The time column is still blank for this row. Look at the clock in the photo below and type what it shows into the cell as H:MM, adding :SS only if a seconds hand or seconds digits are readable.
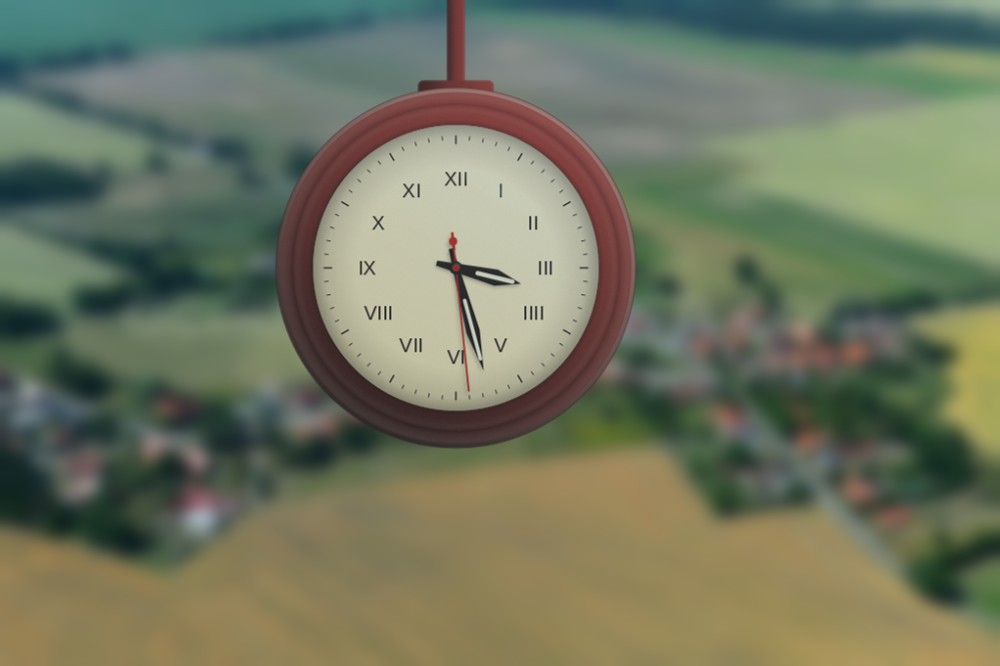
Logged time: 3:27:29
